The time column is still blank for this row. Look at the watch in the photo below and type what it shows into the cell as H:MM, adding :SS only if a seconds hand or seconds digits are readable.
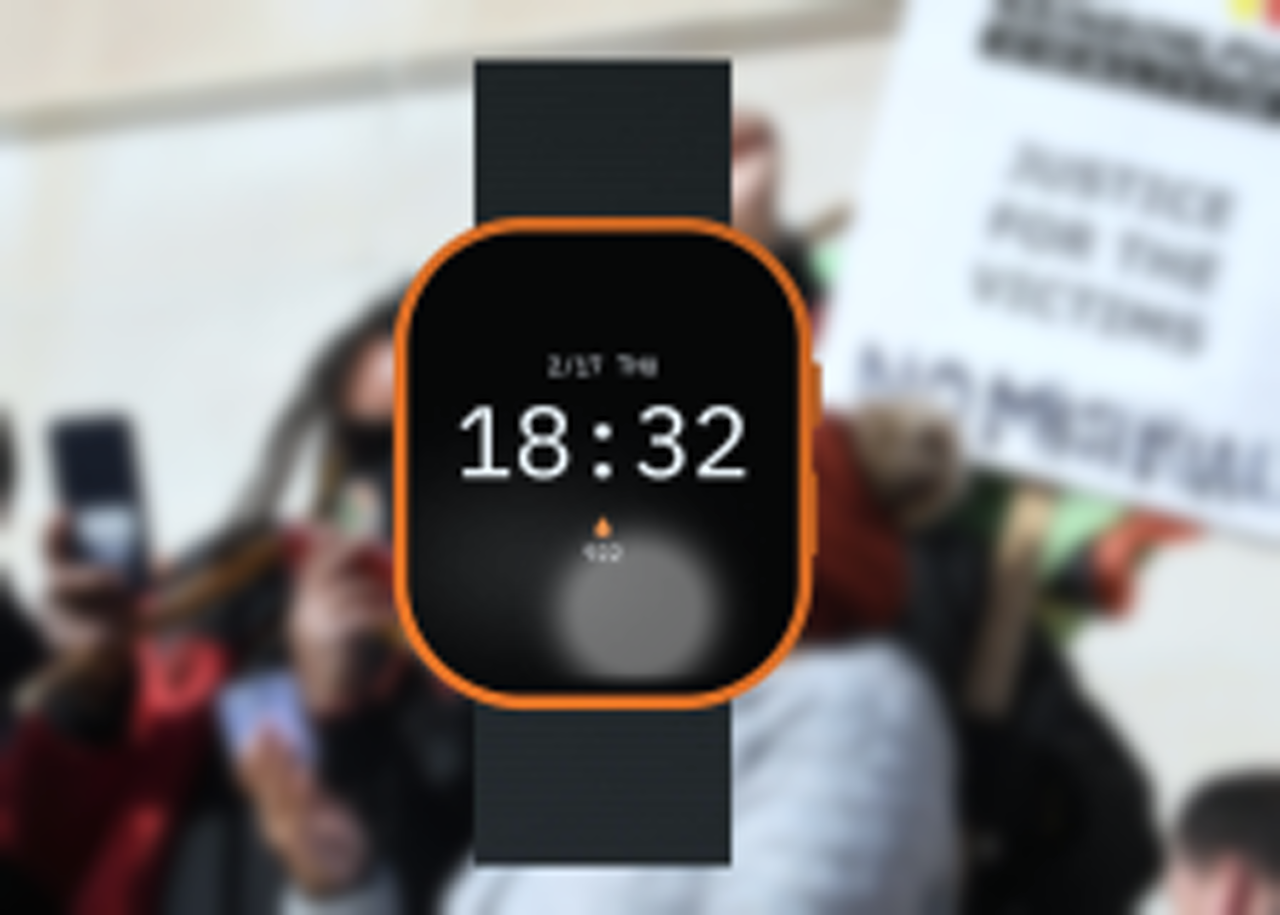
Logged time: 18:32
